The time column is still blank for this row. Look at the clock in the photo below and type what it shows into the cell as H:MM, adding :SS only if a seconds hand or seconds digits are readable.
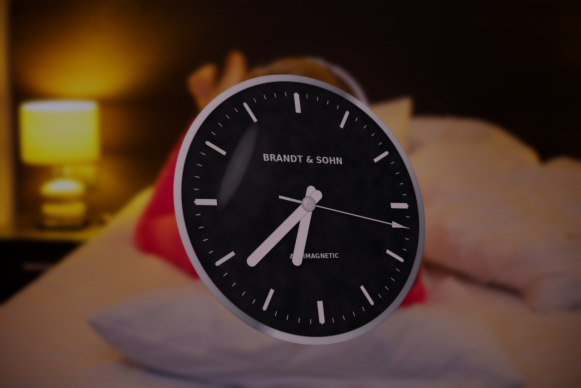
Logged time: 6:38:17
